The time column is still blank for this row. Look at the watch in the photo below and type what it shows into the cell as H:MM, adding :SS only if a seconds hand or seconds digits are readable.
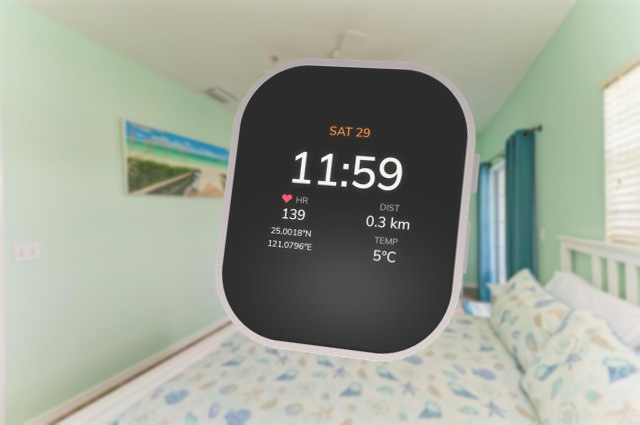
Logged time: 11:59
